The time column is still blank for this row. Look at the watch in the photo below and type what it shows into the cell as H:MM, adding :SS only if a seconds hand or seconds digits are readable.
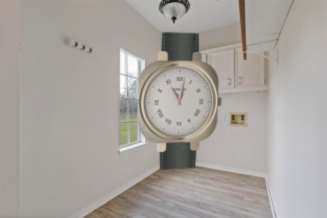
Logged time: 11:02
